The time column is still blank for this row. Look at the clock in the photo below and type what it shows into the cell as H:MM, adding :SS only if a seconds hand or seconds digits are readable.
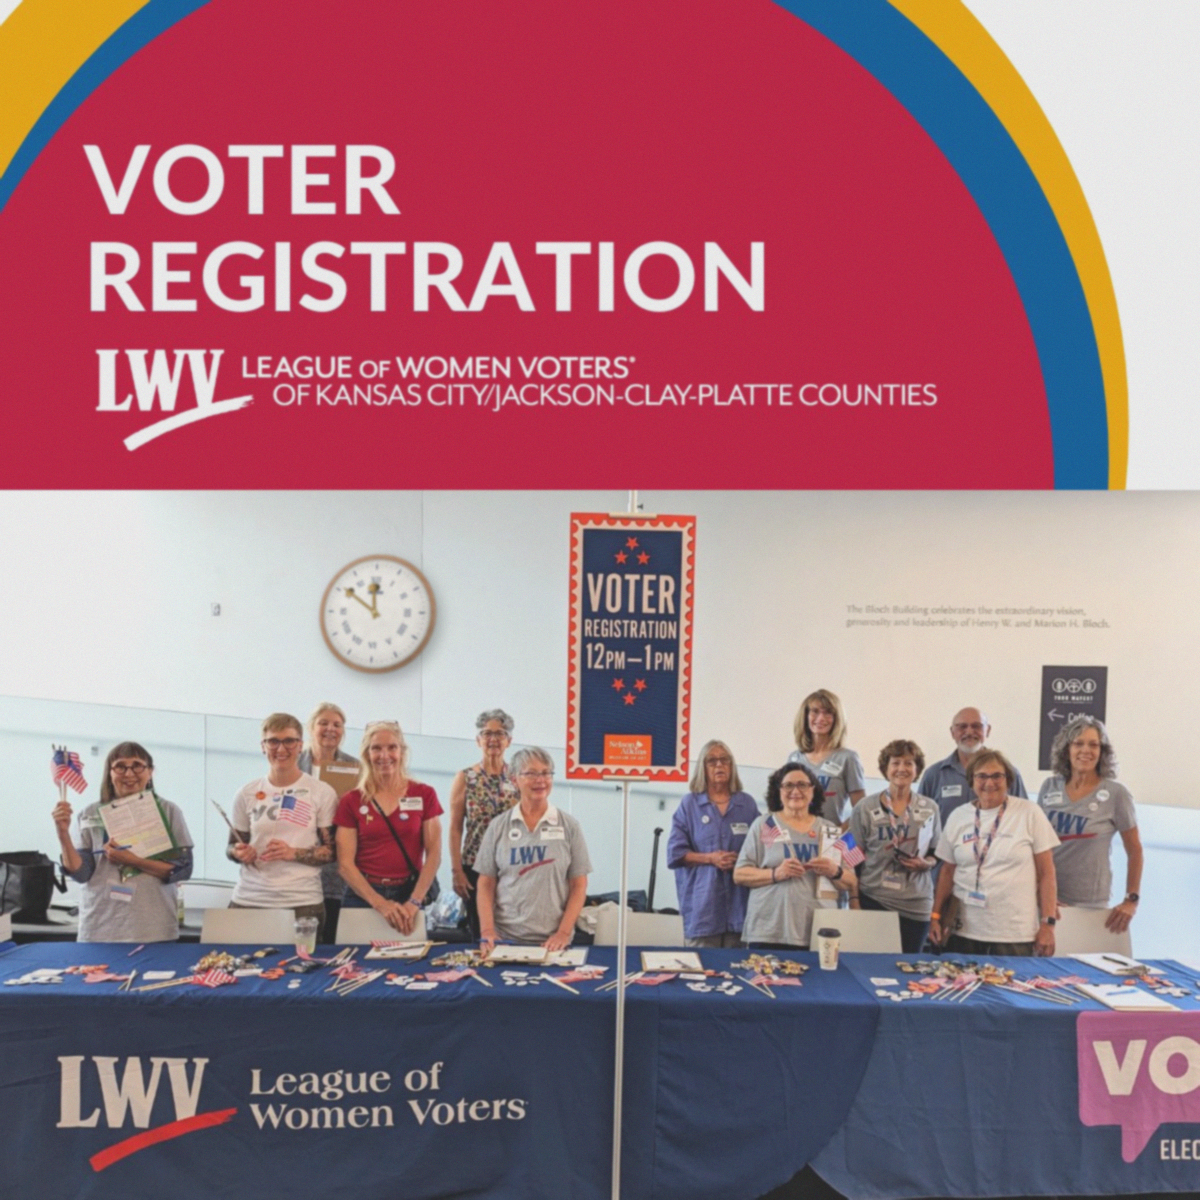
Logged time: 11:51
